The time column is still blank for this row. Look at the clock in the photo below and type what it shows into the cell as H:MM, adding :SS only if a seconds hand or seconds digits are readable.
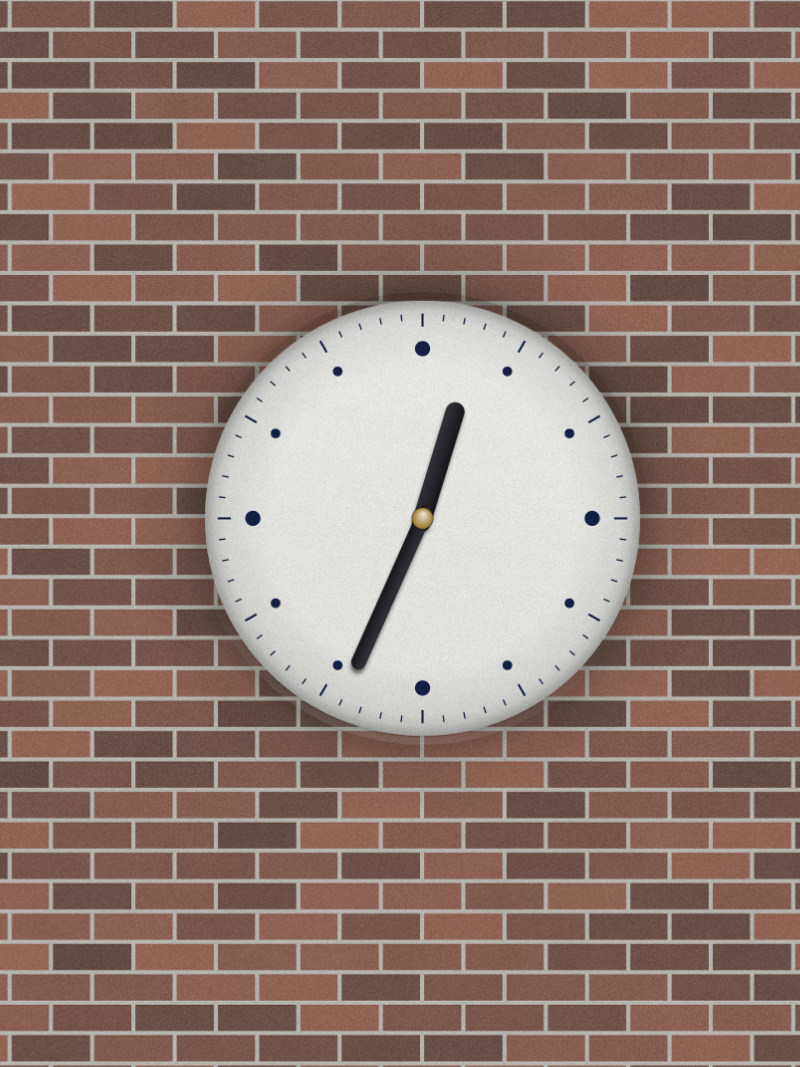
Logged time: 12:34
